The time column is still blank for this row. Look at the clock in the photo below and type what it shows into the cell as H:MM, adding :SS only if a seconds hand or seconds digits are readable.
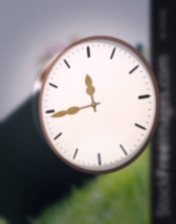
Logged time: 11:44
